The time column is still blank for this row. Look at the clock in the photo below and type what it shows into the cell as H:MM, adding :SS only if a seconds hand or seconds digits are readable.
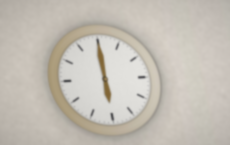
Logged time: 6:00
